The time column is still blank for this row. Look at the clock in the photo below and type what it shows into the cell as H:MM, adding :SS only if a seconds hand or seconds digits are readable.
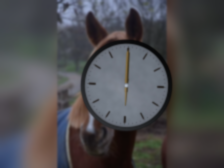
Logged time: 6:00
